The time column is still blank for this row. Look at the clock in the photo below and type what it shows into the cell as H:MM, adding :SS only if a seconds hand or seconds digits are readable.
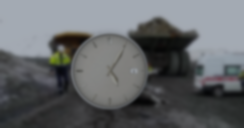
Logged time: 5:05
